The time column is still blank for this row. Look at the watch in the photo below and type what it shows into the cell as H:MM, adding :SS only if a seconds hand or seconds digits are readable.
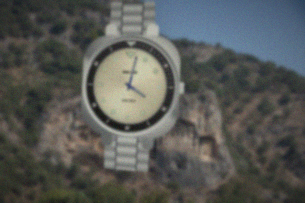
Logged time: 4:02
